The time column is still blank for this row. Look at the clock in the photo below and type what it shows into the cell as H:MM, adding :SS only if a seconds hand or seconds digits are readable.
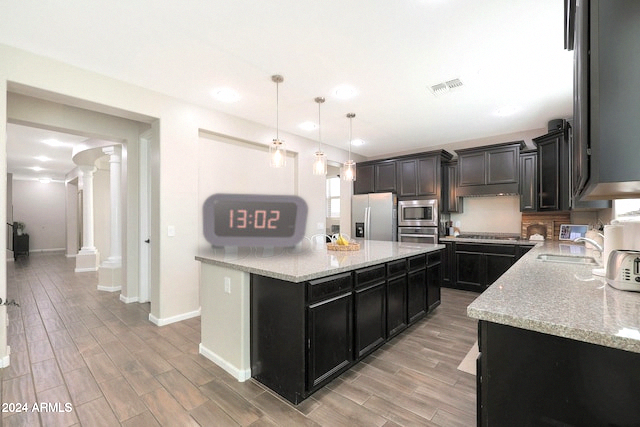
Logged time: 13:02
